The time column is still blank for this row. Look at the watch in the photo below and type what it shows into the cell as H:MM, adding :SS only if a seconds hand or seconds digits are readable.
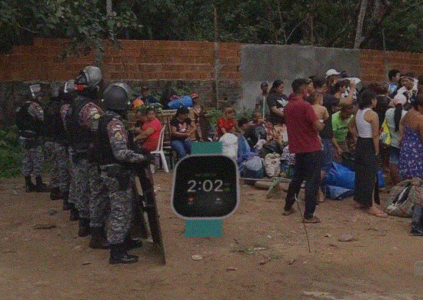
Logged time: 2:02
